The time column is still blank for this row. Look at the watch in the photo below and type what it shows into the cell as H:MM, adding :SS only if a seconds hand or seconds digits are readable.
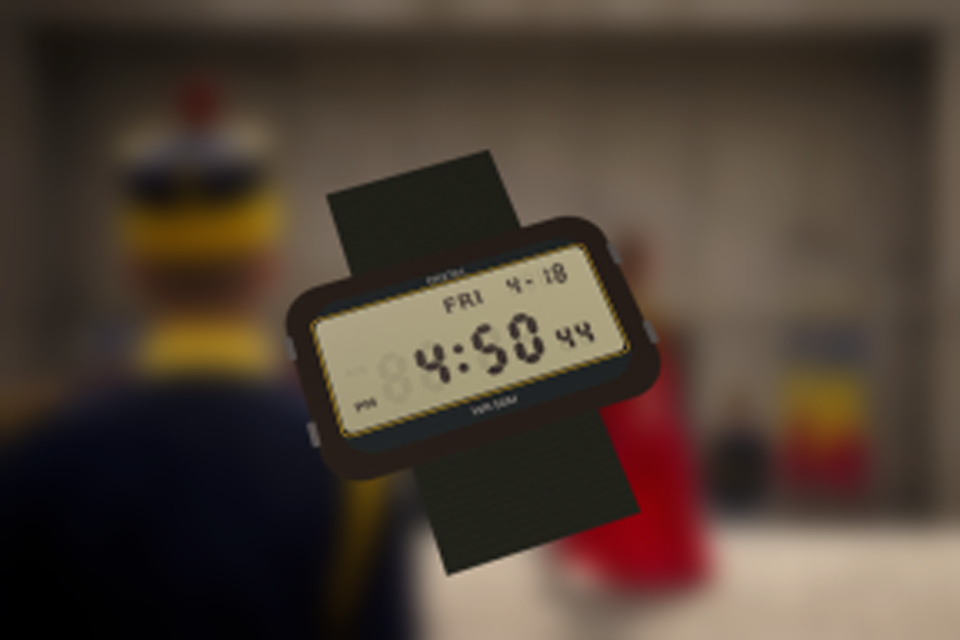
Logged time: 4:50:44
